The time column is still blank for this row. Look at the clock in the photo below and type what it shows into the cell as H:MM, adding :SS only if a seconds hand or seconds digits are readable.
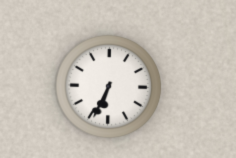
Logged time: 6:34
